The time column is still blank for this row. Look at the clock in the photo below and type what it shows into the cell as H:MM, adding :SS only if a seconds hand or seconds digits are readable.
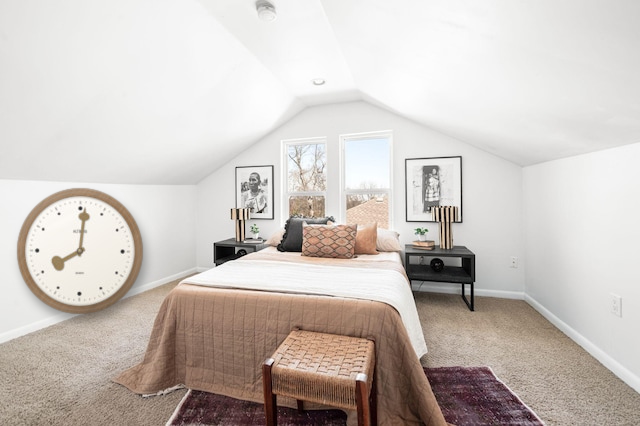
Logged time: 8:01
